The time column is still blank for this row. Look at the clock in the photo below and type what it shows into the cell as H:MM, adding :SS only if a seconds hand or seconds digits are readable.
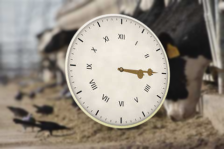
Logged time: 3:15
